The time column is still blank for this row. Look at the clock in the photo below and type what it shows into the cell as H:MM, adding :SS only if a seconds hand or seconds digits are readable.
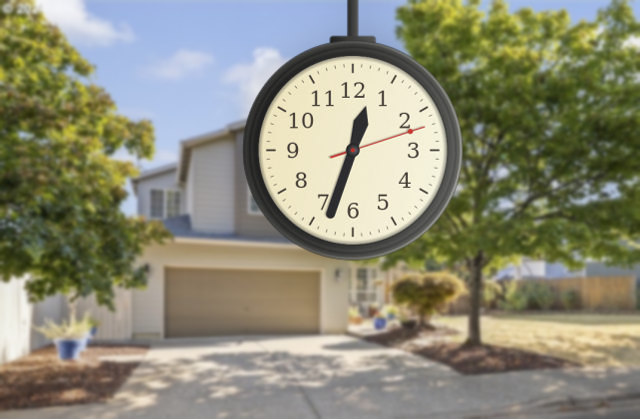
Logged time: 12:33:12
